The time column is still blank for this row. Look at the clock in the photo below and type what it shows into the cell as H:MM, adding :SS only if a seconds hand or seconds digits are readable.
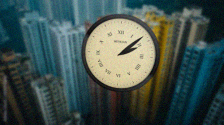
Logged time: 2:08
